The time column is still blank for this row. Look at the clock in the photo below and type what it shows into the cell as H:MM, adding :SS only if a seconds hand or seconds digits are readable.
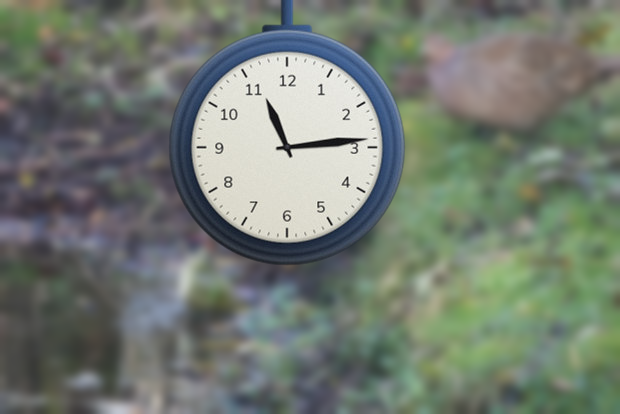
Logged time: 11:14
